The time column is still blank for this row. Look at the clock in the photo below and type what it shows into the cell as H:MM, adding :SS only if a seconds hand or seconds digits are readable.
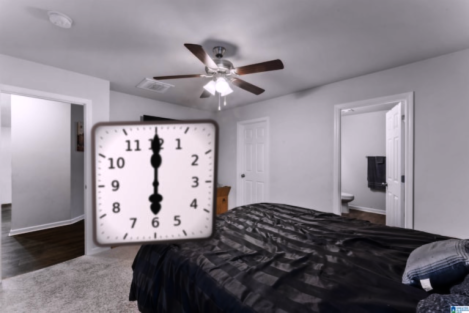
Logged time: 6:00
